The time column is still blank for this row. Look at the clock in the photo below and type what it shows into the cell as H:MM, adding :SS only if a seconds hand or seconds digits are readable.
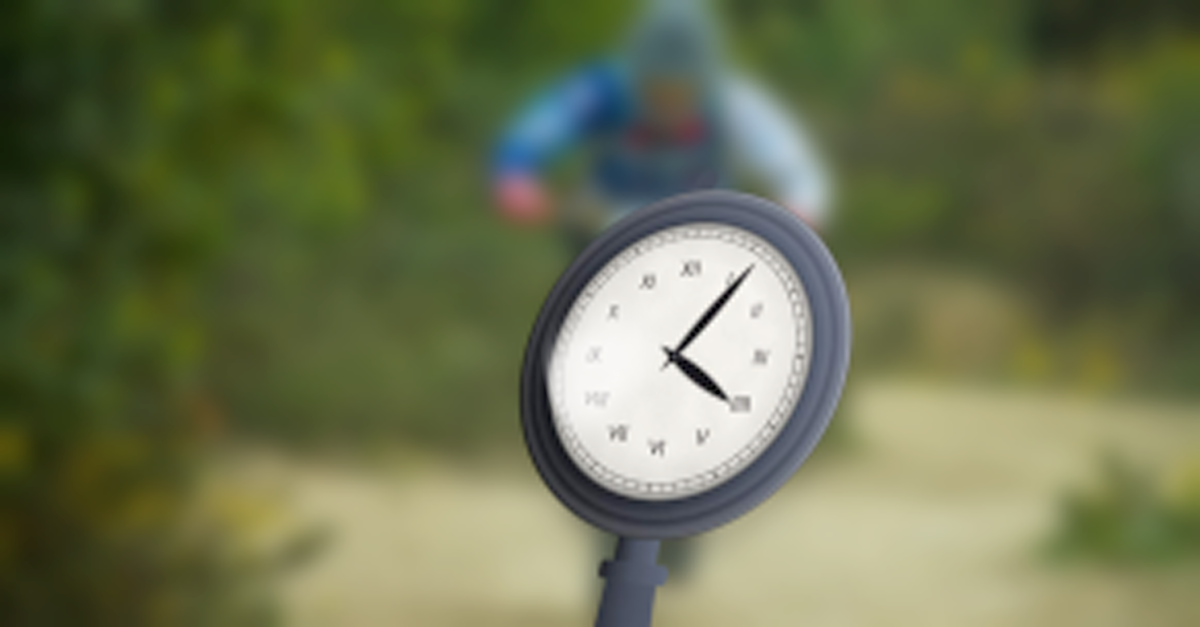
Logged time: 4:06
